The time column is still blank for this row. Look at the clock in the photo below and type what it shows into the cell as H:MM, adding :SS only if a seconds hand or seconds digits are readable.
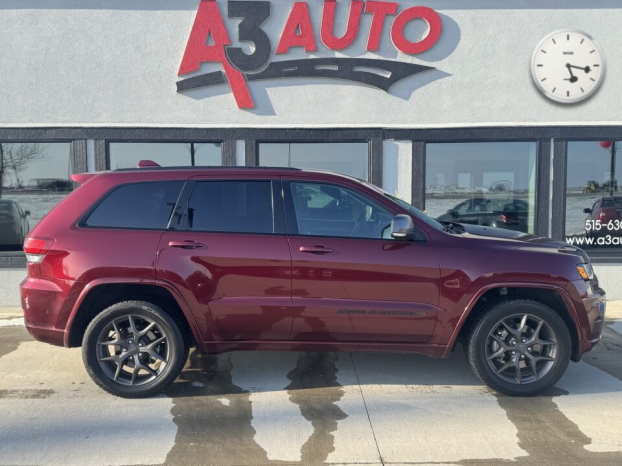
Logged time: 5:17
